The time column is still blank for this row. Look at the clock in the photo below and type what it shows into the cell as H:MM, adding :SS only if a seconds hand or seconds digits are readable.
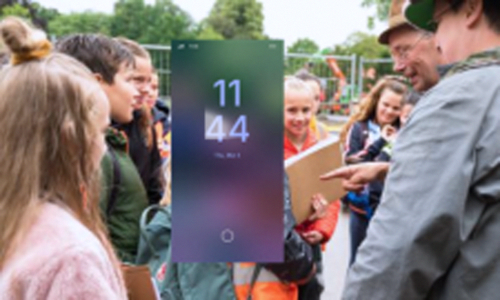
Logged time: 11:44
